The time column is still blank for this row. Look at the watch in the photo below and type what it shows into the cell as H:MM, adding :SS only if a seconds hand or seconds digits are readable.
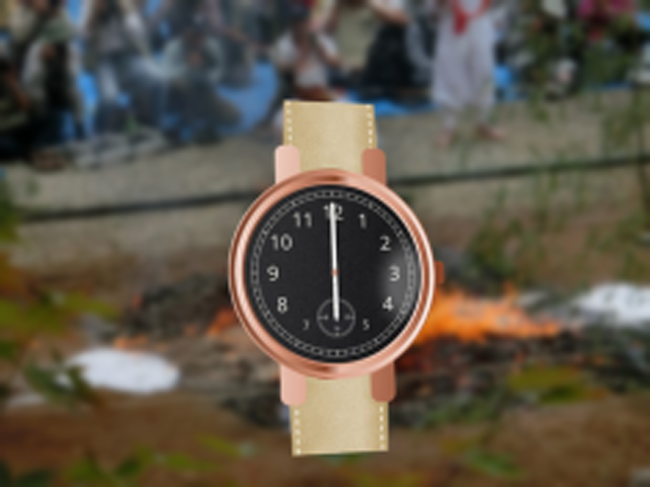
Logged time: 6:00
